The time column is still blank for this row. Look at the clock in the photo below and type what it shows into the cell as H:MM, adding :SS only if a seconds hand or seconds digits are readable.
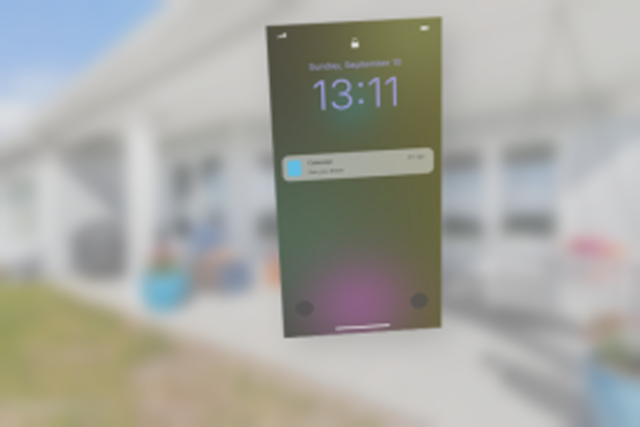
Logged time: 13:11
